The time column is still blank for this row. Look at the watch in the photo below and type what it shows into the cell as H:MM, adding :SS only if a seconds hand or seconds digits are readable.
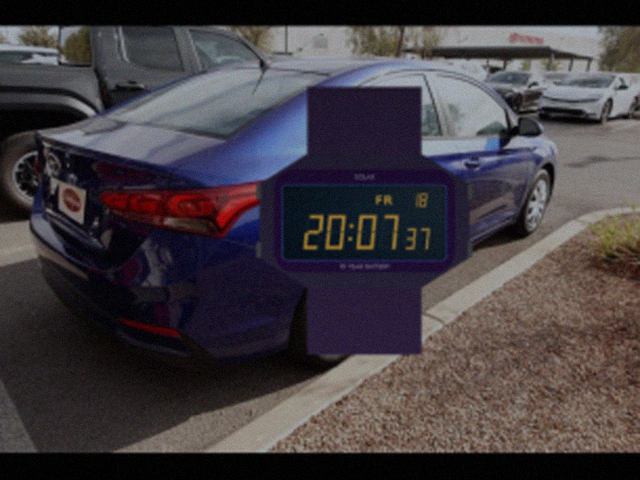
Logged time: 20:07:37
